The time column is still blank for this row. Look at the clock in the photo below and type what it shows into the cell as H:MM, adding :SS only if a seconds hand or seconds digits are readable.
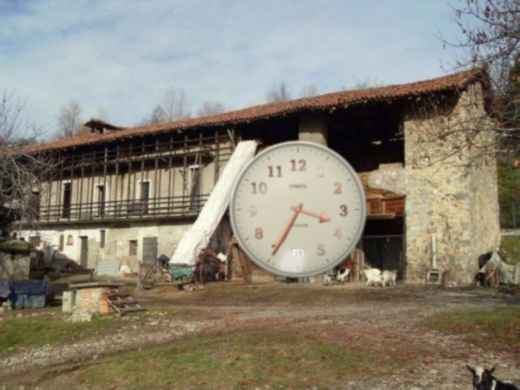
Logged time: 3:35
